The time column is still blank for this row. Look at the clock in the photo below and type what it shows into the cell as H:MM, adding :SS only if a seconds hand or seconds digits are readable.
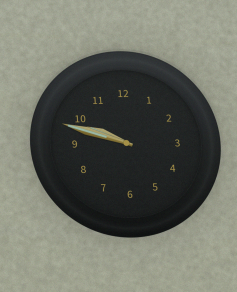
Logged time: 9:48
